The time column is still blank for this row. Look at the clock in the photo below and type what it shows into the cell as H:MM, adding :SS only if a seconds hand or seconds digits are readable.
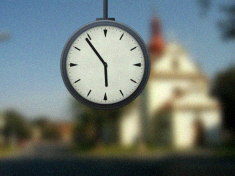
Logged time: 5:54
